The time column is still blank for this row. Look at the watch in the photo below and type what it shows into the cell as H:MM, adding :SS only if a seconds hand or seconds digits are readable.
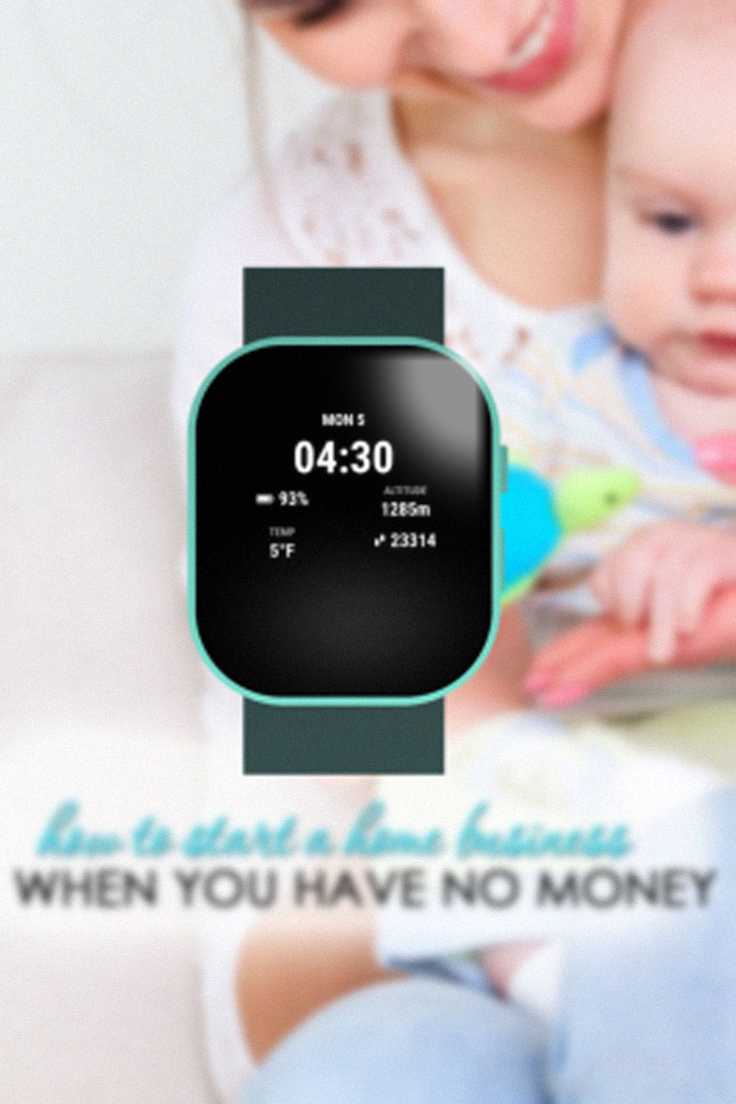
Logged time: 4:30
